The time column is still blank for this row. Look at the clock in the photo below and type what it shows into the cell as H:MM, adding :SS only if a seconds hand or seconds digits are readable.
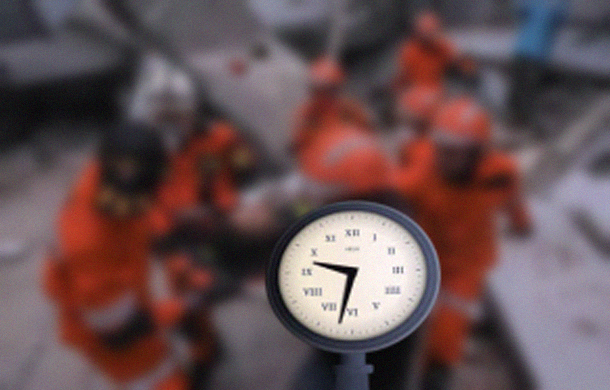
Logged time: 9:32
